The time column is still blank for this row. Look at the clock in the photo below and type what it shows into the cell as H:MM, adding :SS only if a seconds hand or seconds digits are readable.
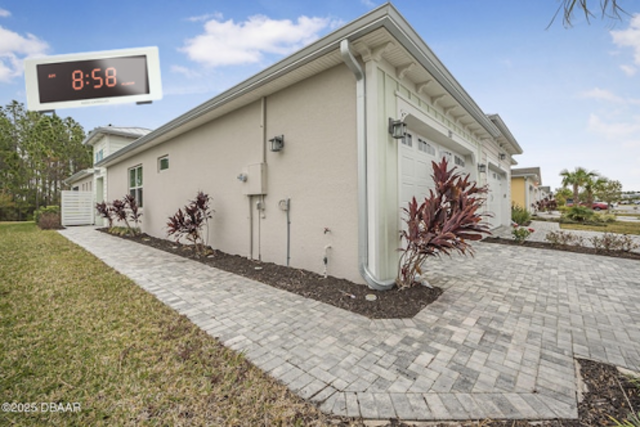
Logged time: 8:58
